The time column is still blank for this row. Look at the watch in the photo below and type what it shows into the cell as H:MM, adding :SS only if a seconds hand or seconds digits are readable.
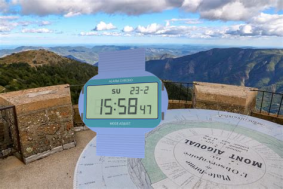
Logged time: 15:58:47
